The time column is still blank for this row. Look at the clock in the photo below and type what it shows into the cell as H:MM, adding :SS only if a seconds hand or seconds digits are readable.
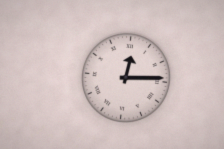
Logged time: 12:14
